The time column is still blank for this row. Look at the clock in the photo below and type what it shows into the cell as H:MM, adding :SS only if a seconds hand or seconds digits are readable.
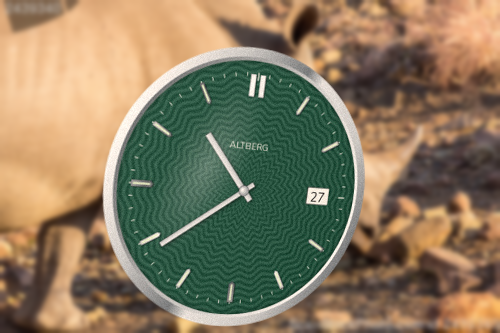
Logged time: 10:39
